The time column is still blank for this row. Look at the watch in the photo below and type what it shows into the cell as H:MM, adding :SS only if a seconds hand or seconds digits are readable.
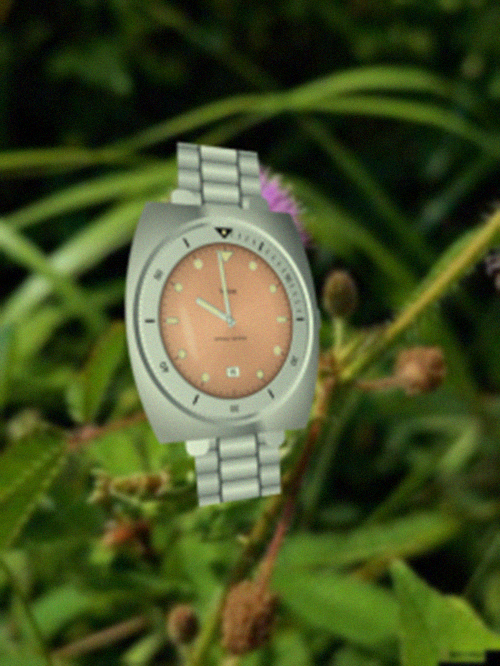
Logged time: 9:59
